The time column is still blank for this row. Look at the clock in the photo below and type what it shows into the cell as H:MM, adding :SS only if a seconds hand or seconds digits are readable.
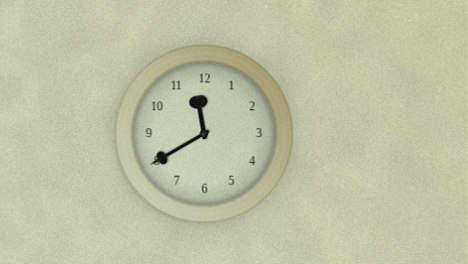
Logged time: 11:40
